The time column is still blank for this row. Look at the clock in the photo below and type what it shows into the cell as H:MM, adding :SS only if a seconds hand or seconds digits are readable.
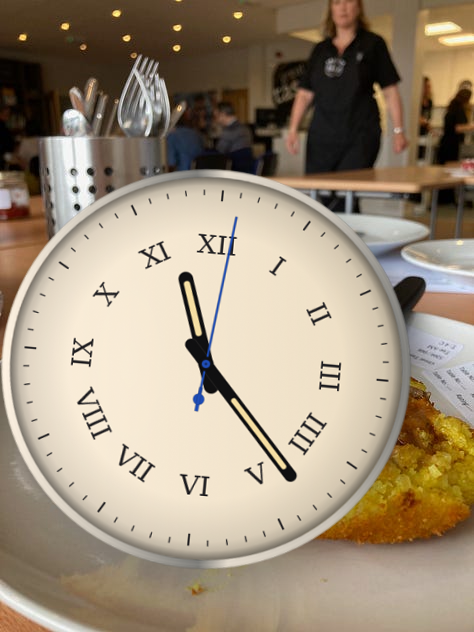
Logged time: 11:23:01
